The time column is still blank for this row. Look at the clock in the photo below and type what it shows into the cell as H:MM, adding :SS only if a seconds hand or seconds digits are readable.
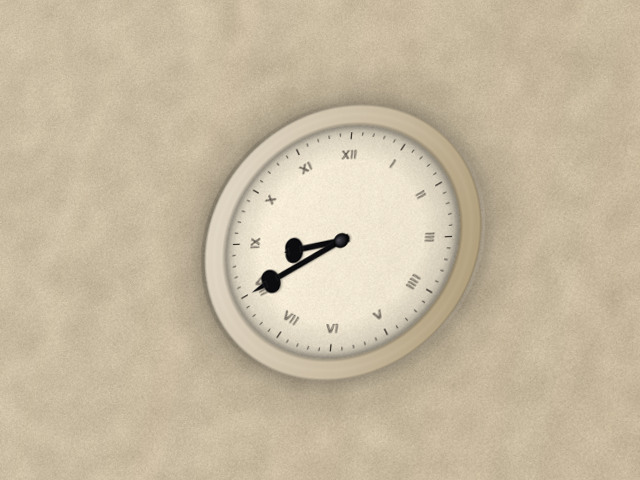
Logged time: 8:40
